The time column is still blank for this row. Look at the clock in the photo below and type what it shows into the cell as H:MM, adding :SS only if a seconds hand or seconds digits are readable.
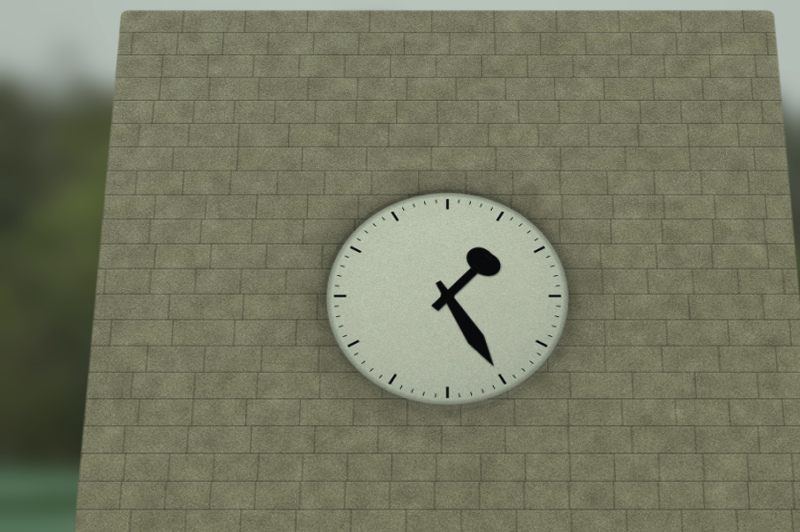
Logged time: 1:25
